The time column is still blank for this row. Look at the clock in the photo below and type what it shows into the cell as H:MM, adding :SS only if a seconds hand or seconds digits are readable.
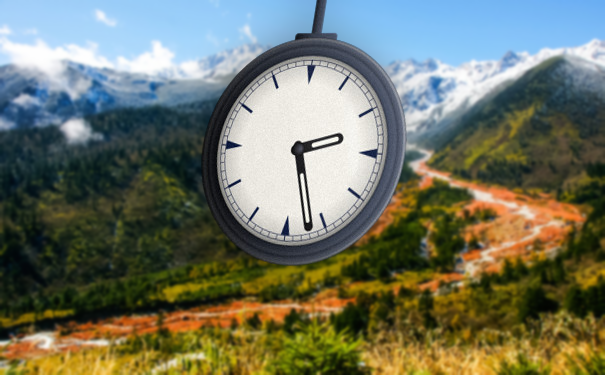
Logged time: 2:27
